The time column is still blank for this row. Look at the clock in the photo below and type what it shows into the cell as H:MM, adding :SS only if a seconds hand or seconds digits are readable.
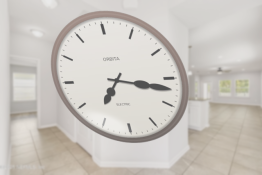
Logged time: 7:17
